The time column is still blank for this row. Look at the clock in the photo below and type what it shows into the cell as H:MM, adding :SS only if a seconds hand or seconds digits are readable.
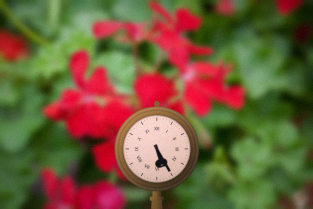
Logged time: 5:25
